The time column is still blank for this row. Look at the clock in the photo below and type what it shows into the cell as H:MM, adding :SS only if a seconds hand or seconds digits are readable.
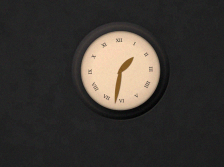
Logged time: 1:32
